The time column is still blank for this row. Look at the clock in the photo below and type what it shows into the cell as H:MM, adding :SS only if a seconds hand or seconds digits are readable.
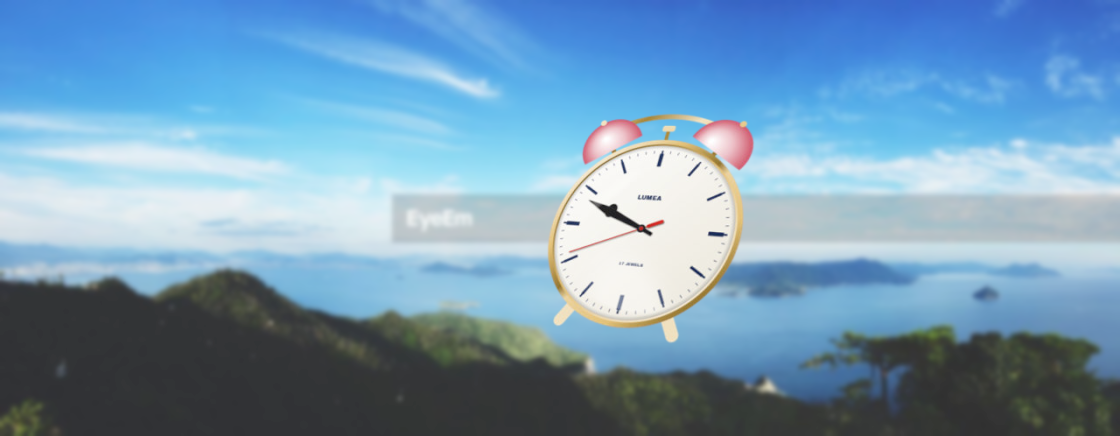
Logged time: 9:48:41
